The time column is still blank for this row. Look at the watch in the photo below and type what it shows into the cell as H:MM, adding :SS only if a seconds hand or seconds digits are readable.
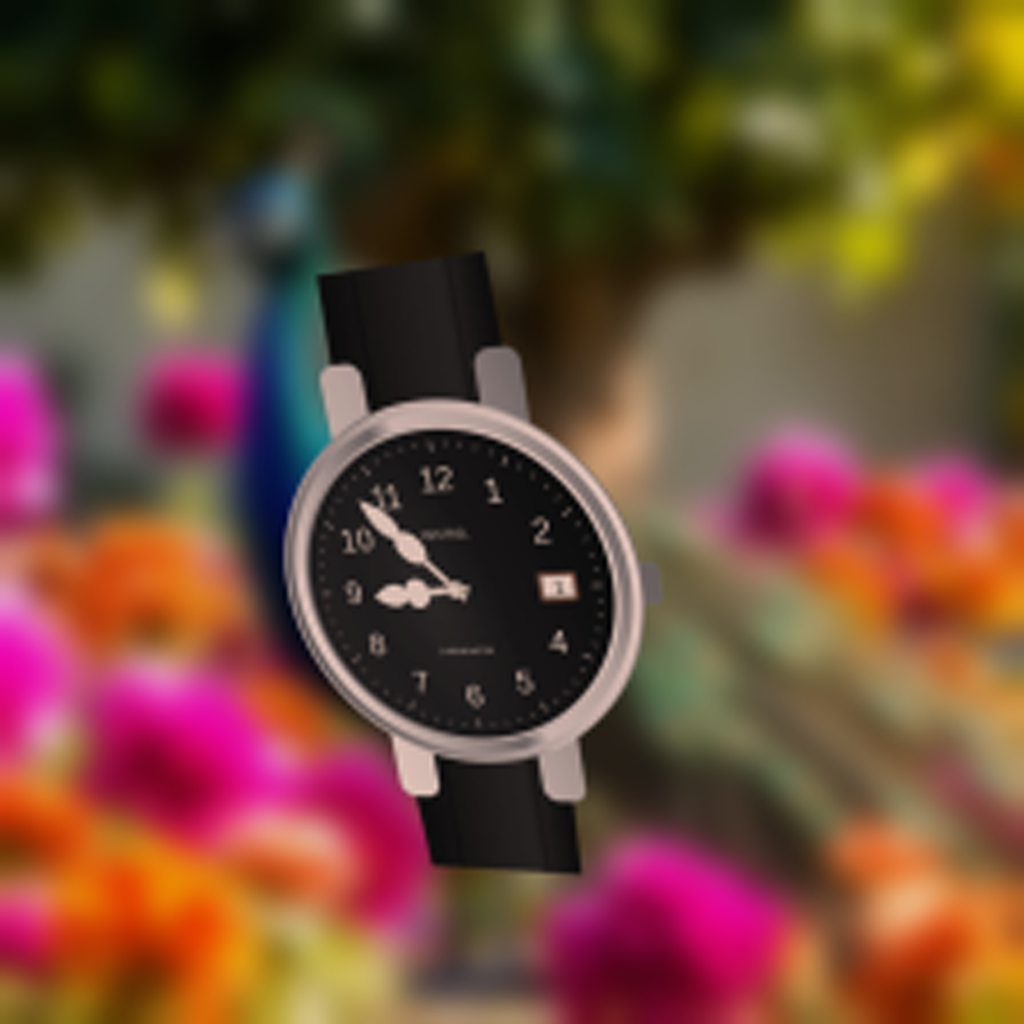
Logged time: 8:53
